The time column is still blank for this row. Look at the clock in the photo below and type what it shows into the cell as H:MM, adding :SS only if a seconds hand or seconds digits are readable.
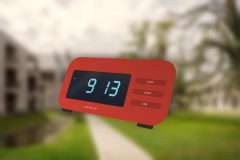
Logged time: 9:13
